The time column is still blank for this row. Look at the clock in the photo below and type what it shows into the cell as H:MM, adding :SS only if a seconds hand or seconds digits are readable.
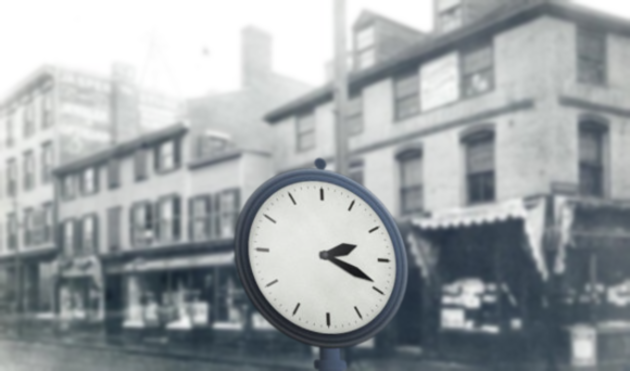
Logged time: 2:19
